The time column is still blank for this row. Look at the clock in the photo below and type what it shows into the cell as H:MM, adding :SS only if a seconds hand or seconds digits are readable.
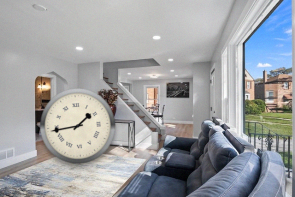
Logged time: 1:44
